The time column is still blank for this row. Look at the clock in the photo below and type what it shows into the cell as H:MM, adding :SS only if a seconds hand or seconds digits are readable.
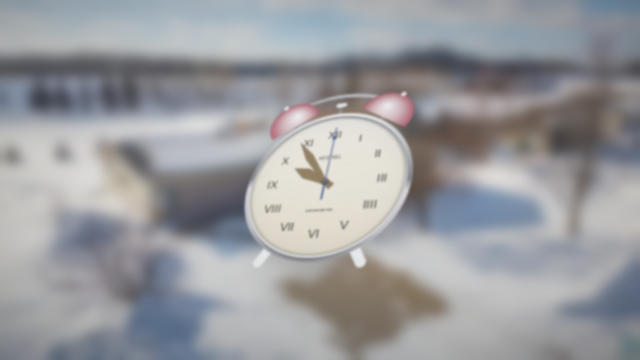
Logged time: 9:54:00
